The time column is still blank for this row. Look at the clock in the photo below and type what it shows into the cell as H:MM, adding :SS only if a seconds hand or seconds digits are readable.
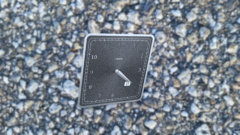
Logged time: 4:21
